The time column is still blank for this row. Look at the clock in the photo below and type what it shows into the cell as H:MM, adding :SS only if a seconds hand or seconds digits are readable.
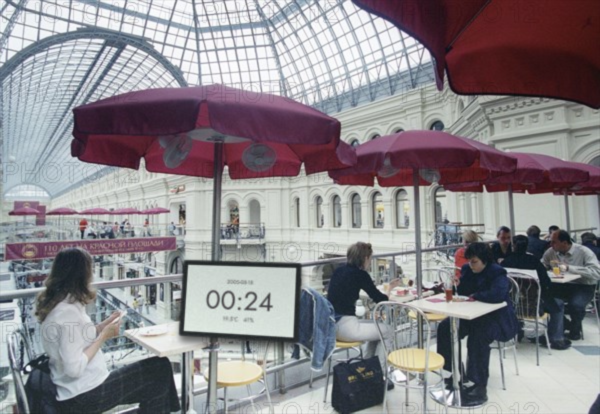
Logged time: 0:24
